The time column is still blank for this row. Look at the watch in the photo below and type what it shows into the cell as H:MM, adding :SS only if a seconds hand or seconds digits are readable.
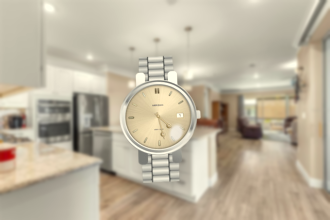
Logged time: 4:28
